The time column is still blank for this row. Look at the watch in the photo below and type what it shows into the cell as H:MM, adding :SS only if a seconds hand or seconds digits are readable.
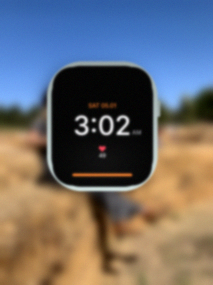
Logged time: 3:02
